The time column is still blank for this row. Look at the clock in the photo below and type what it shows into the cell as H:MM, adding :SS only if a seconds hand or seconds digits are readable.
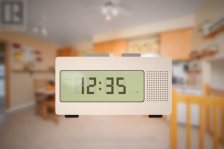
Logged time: 12:35
